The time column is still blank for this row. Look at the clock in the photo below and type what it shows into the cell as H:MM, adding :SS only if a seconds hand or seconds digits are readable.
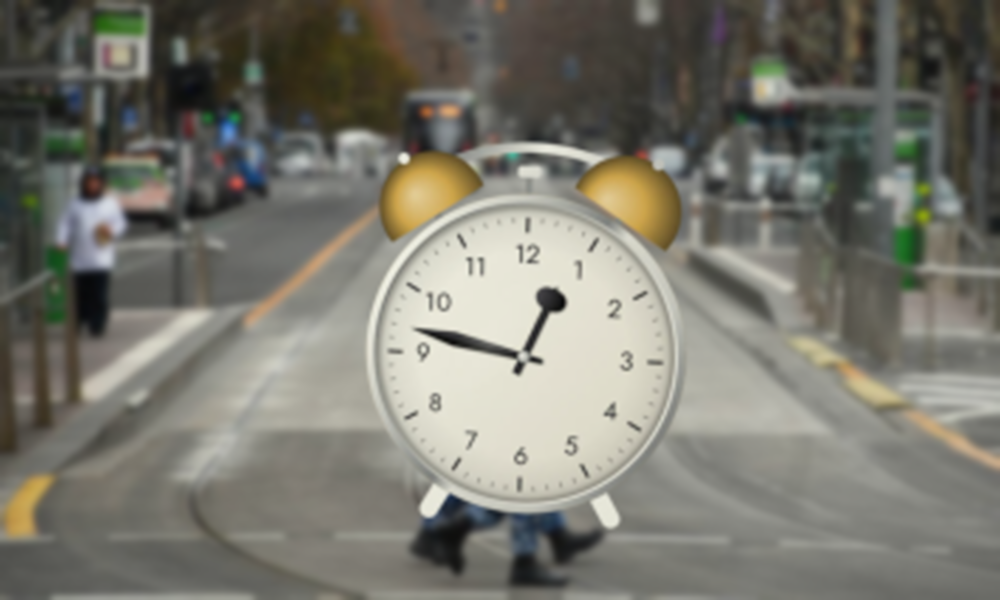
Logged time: 12:47
